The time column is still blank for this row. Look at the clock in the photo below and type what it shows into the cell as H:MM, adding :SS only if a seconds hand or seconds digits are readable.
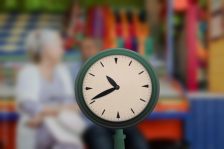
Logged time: 10:41
